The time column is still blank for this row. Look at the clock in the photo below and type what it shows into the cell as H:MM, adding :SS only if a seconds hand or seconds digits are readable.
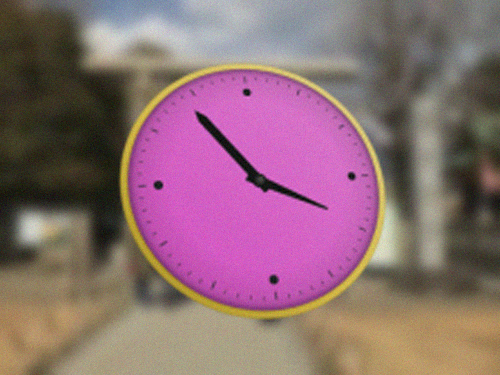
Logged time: 3:54
